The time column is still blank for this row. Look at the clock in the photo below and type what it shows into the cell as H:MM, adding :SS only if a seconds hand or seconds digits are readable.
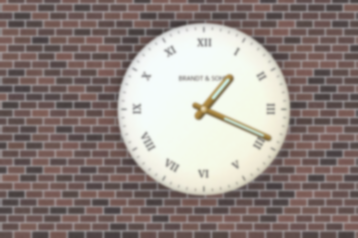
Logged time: 1:19
